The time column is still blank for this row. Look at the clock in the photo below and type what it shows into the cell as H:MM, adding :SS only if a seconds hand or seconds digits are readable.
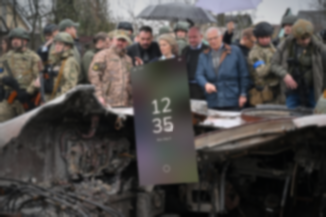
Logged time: 12:35
